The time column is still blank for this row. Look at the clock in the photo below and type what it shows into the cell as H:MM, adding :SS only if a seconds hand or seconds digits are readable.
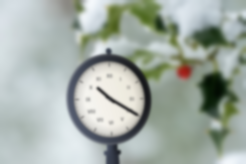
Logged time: 10:20
